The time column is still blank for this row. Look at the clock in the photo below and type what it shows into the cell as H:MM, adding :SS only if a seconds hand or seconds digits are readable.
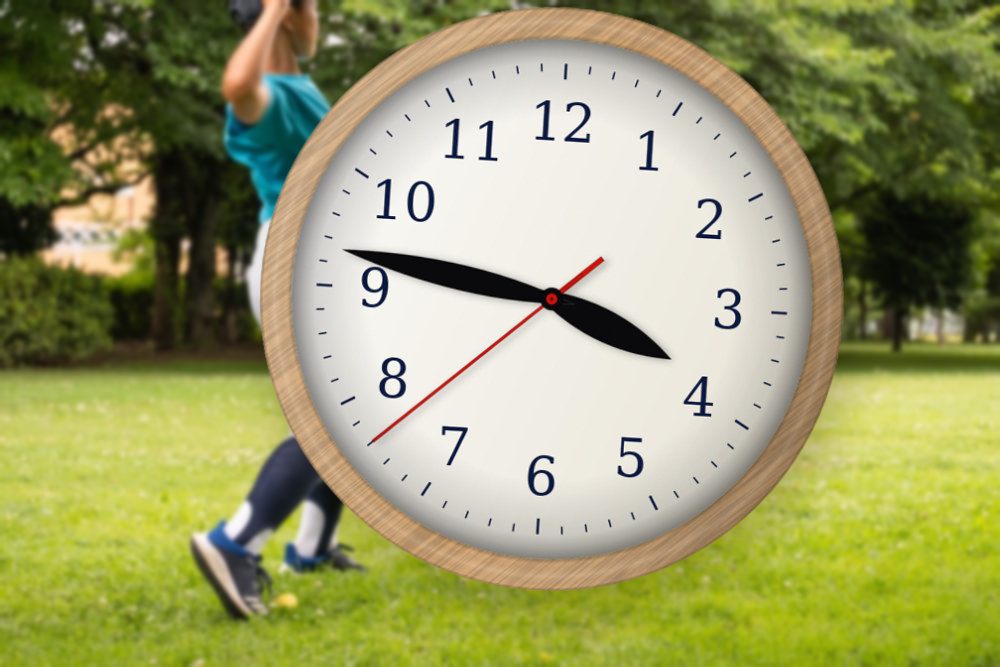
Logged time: 3:46:38
